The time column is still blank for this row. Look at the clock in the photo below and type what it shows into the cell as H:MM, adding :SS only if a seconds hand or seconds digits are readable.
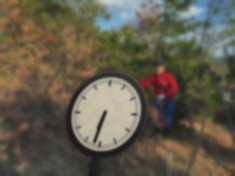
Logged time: 6:32
